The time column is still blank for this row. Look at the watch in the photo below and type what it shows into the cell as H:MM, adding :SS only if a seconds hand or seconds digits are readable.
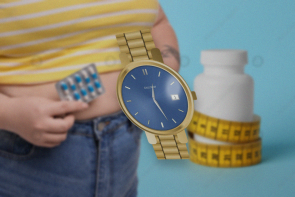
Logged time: 12:27
